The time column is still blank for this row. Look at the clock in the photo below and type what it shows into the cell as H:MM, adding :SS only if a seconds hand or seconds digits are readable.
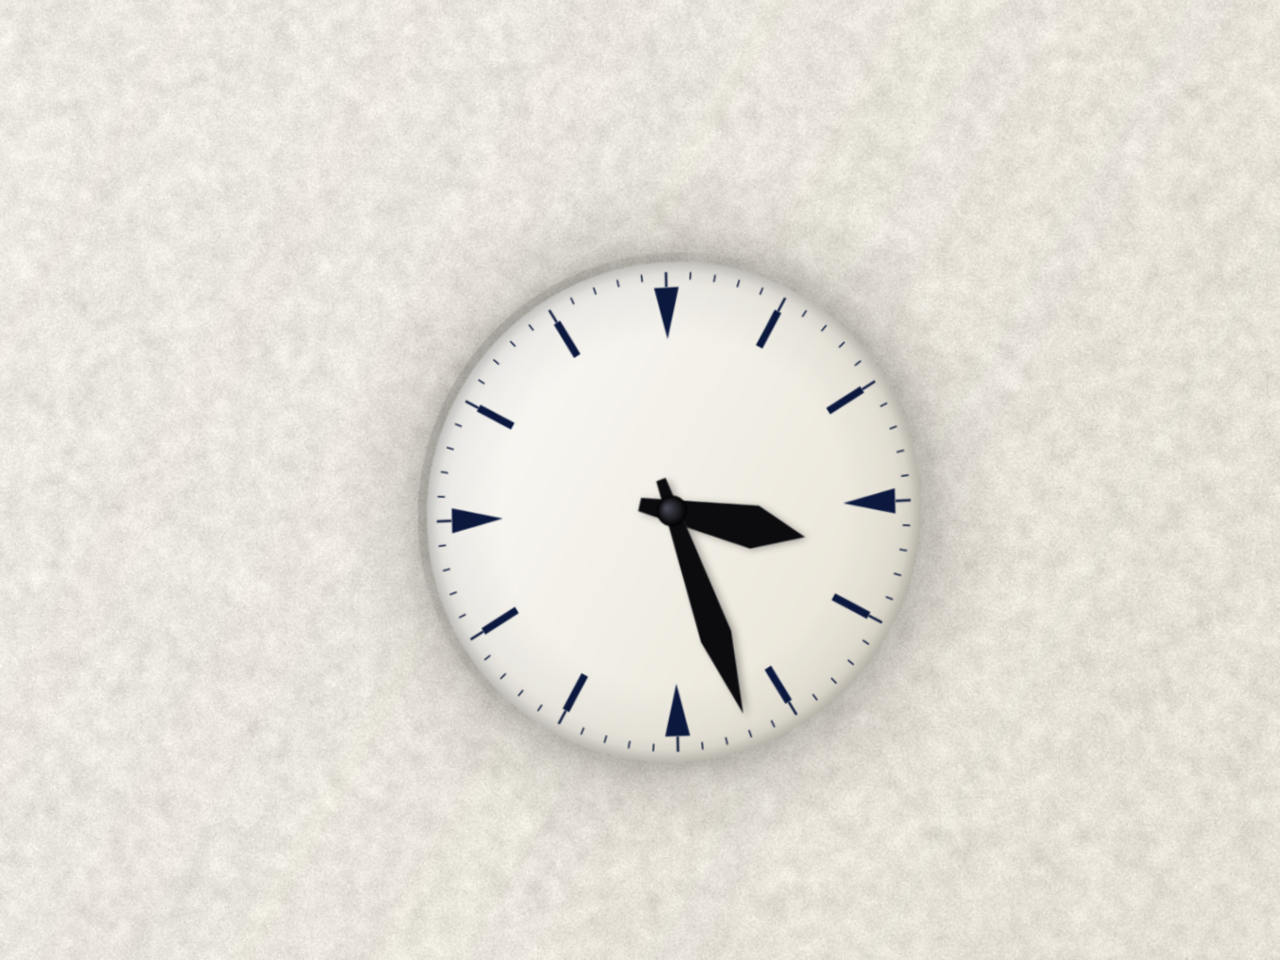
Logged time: 3:27
